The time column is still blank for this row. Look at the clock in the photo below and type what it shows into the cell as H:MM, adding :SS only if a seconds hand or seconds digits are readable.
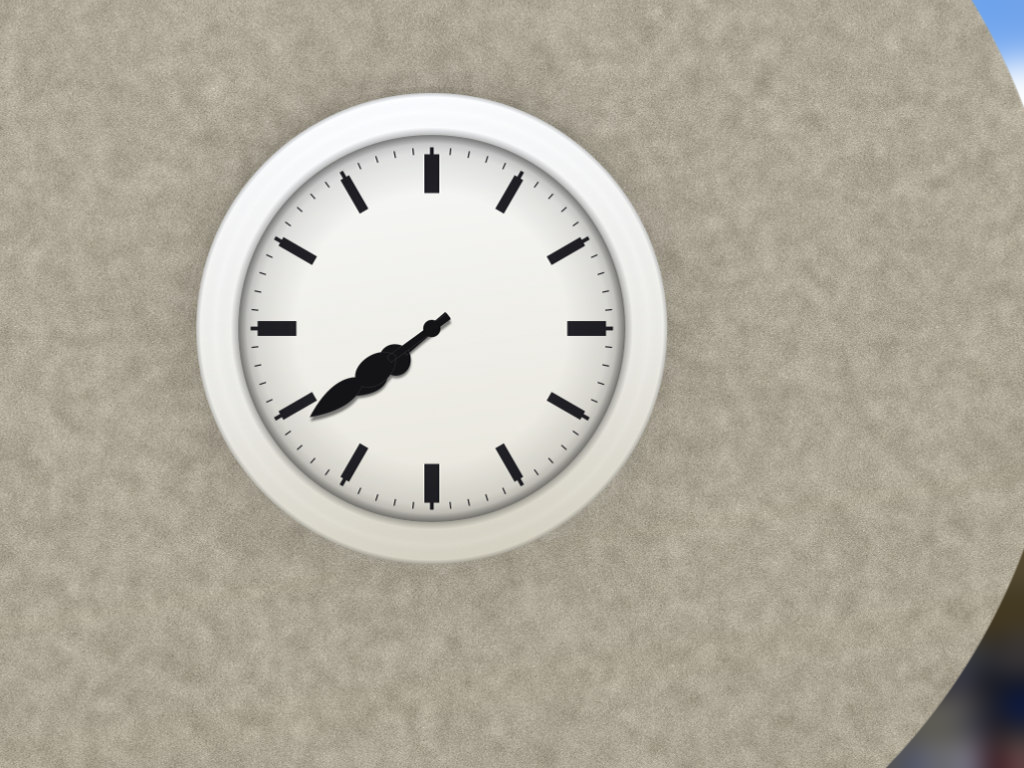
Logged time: 7:39
